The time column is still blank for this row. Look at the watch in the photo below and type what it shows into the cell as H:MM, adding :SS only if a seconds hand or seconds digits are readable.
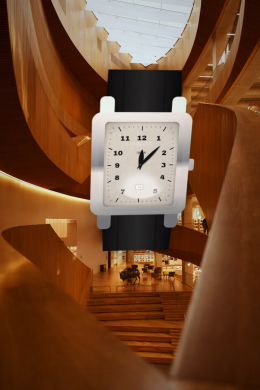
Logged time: 12:07
